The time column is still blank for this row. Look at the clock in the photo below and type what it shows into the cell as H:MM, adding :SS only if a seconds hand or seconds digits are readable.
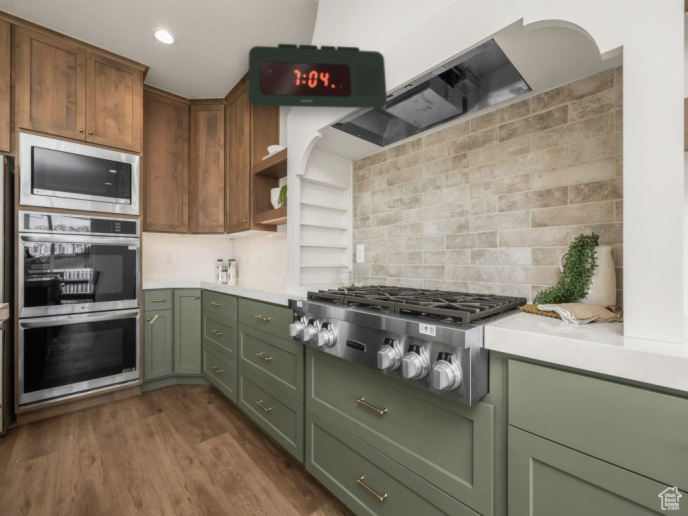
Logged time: 7:04
